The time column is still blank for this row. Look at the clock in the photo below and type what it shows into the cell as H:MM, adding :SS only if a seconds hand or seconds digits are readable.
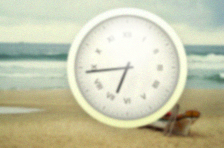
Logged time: 6:44
